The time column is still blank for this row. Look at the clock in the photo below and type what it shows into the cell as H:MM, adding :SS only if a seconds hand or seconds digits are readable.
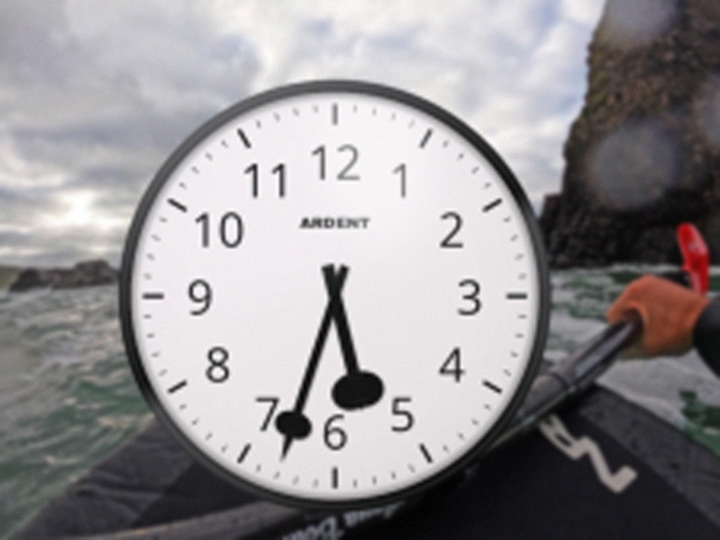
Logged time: 5:33
